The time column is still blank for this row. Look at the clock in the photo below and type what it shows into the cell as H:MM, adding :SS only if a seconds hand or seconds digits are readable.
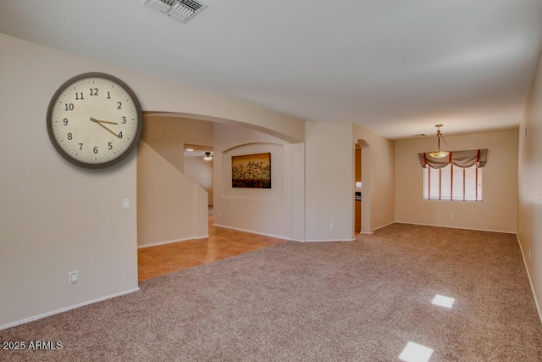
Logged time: 3:21
